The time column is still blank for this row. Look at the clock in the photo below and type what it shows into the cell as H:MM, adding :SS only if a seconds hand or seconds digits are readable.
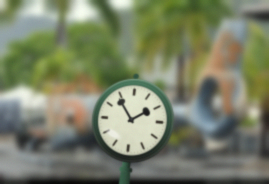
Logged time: 1:54
